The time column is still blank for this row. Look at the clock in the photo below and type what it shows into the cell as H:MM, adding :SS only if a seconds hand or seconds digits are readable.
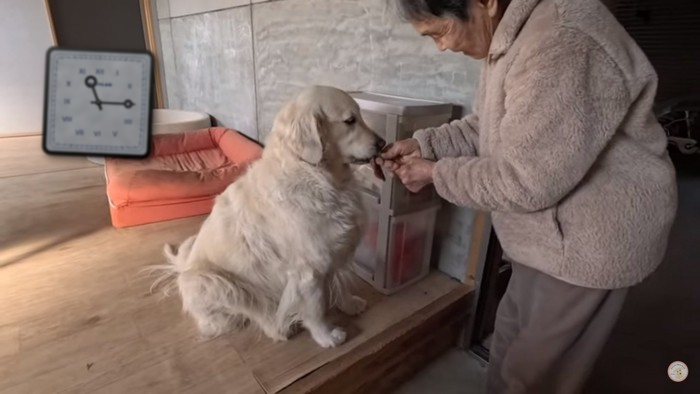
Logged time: 11:15
